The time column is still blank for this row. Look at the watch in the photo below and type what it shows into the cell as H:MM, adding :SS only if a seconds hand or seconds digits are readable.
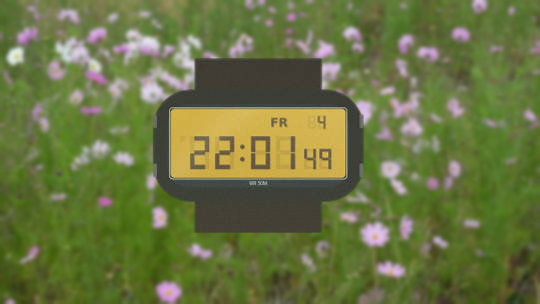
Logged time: 22:01:49
